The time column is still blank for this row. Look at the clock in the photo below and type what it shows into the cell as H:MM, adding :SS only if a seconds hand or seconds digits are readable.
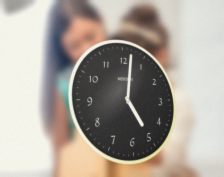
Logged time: 5:02
